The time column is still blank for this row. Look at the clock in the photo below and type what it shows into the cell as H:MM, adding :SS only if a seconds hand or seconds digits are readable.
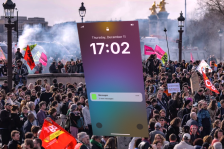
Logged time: 17:02
